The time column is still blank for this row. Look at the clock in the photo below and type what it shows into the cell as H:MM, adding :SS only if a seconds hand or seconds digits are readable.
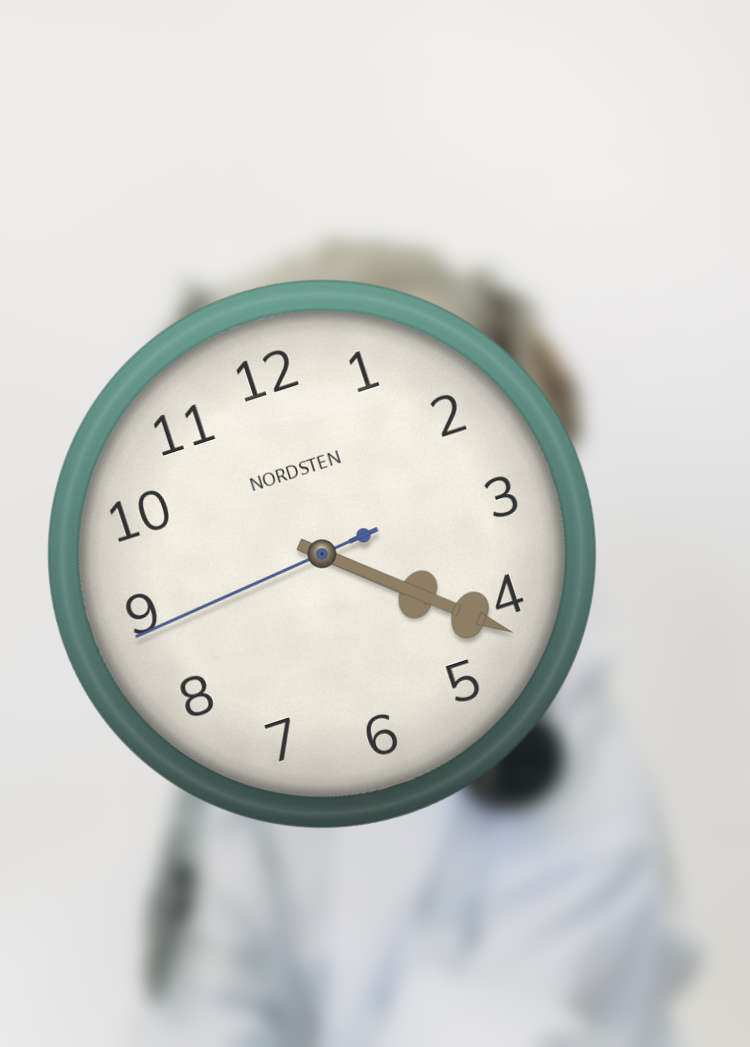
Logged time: 4:21:44
